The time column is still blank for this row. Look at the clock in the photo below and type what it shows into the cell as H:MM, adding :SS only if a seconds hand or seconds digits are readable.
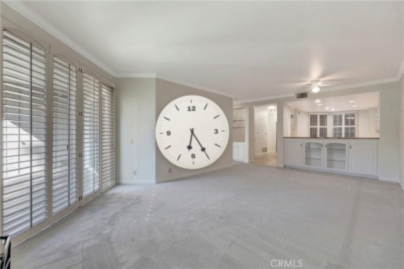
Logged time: 6:25
